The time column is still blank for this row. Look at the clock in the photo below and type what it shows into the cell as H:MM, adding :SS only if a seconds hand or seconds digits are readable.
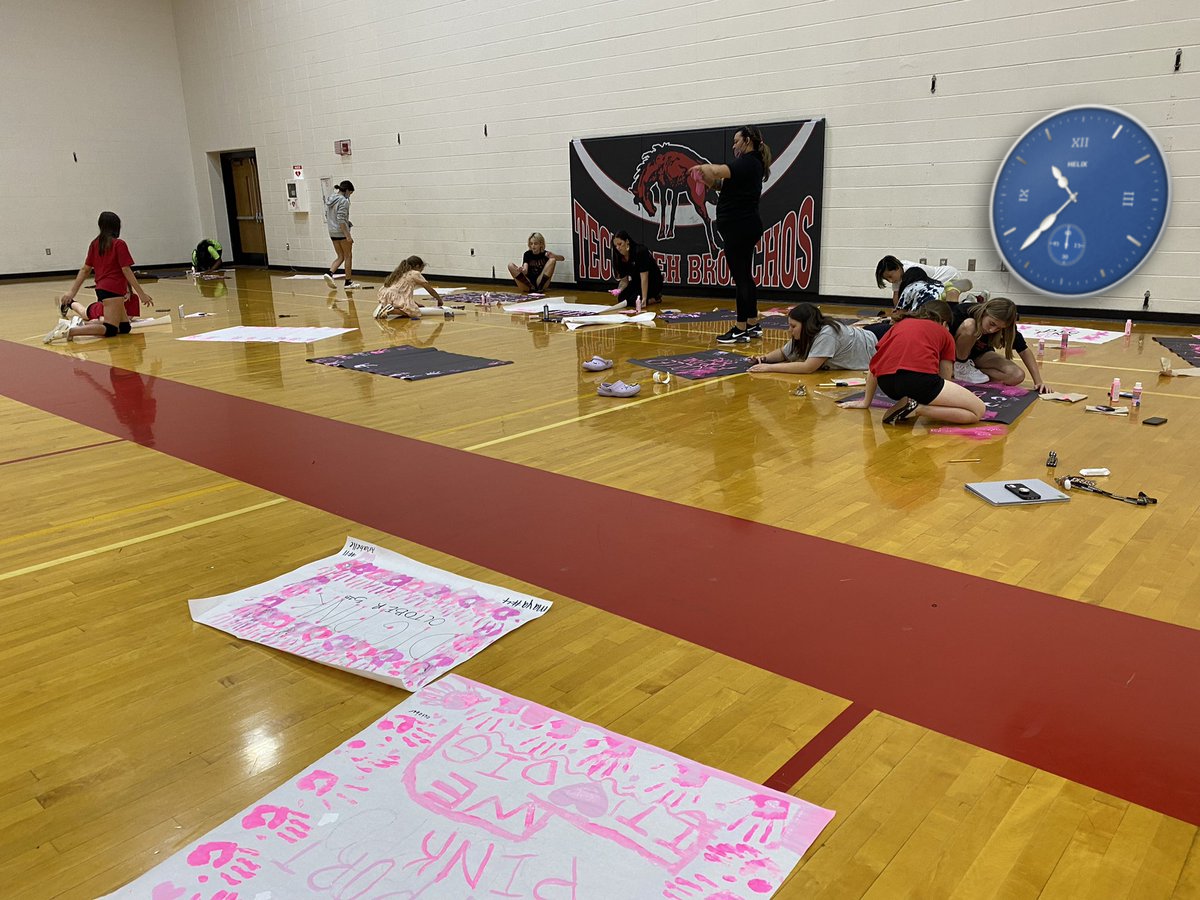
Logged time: 10:37
